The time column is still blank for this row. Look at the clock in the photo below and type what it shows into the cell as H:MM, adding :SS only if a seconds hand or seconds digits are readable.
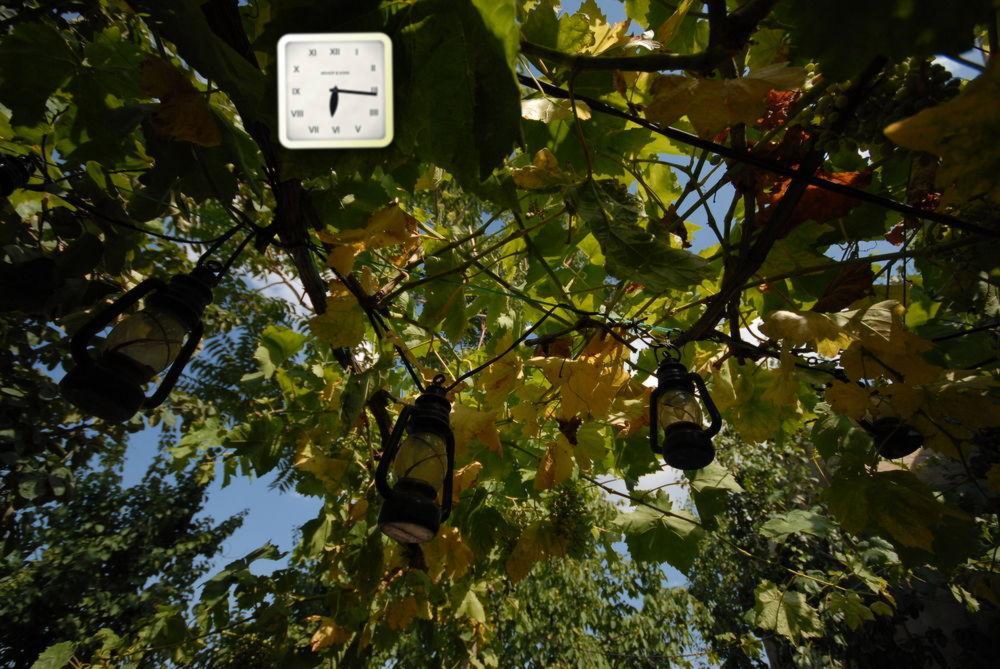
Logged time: 6:16
